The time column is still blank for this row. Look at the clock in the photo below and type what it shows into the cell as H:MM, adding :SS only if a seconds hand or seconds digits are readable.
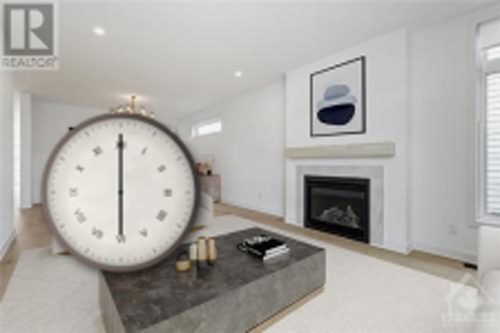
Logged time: 6:00
